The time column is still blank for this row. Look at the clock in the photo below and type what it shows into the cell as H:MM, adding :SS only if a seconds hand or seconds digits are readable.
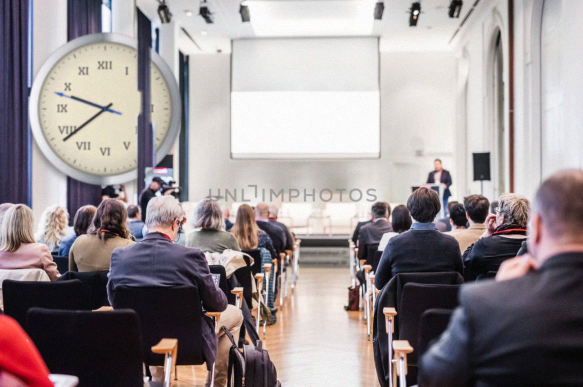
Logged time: 9:38:48
